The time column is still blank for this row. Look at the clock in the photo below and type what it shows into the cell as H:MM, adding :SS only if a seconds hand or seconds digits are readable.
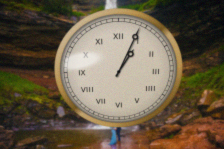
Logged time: 1:04
